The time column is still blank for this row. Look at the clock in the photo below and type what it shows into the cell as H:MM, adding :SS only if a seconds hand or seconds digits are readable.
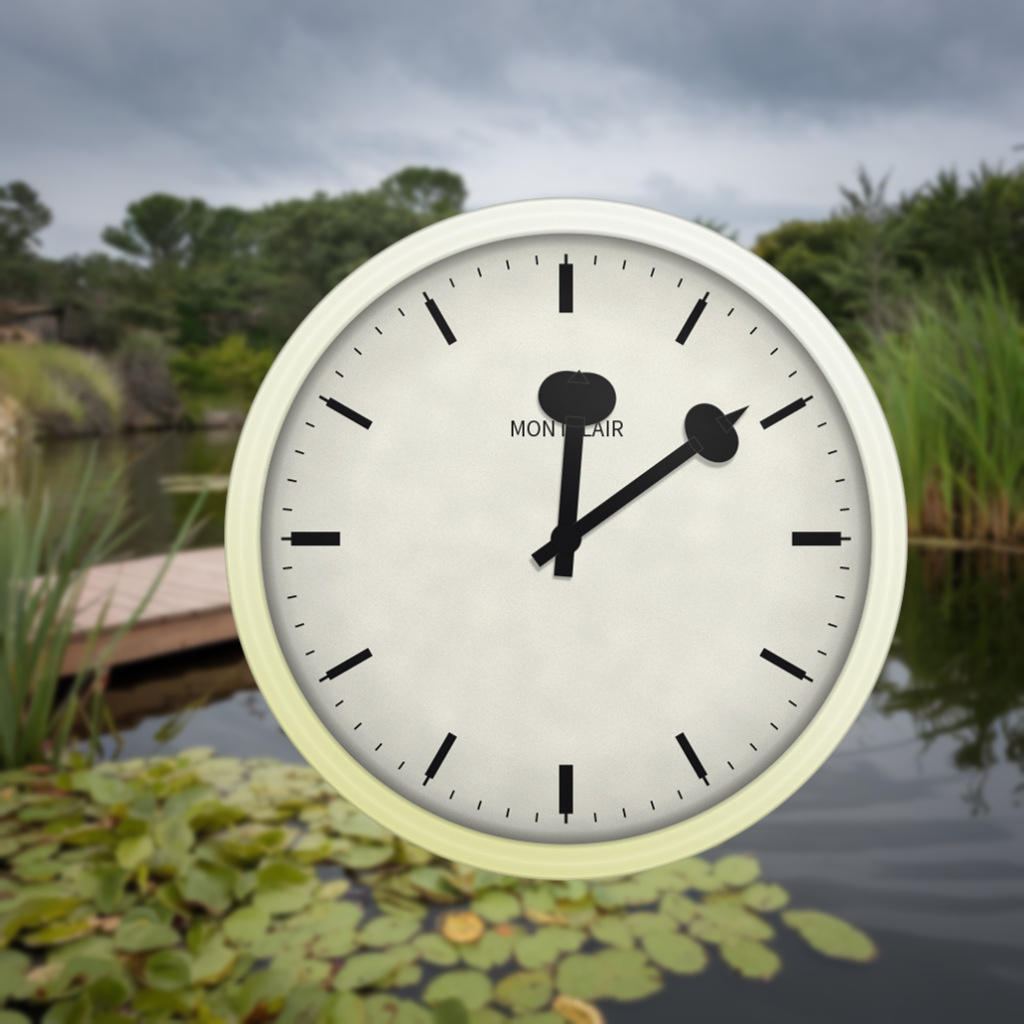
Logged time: 12:09
